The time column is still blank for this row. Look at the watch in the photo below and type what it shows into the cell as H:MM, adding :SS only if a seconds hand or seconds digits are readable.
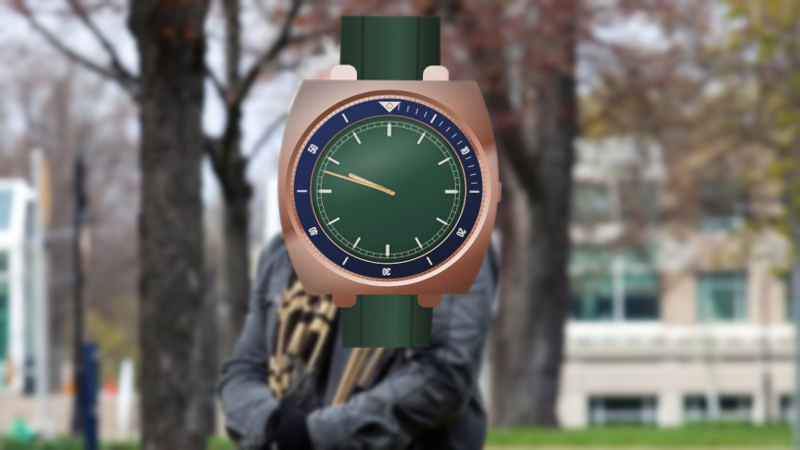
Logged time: 9:48
